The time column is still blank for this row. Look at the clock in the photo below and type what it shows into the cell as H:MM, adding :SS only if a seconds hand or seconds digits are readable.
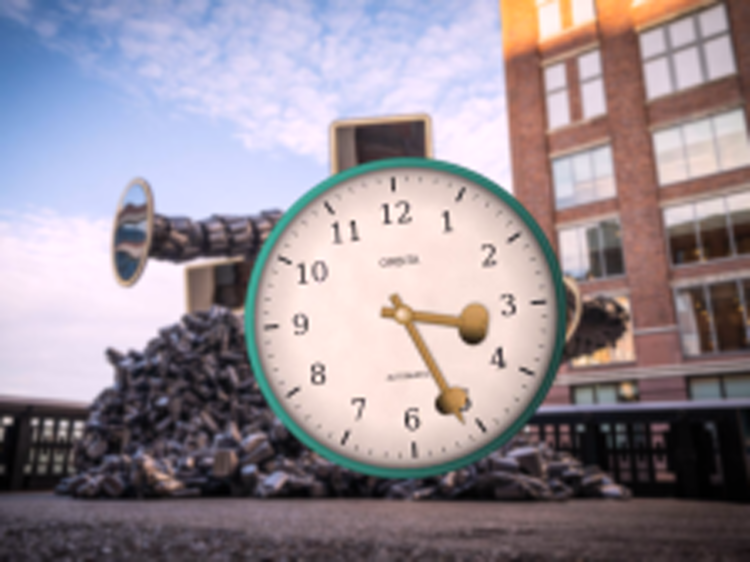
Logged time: 3:26
